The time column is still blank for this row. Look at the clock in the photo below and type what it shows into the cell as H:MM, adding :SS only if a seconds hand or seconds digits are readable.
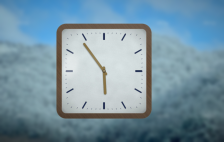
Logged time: 5:54
